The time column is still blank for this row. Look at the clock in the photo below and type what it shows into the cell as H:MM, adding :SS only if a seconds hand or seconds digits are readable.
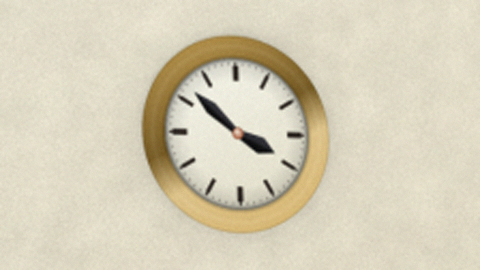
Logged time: 3:52
